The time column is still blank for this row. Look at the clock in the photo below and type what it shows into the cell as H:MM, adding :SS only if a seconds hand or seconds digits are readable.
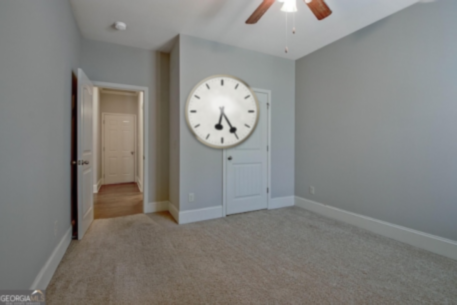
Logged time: 6:25
